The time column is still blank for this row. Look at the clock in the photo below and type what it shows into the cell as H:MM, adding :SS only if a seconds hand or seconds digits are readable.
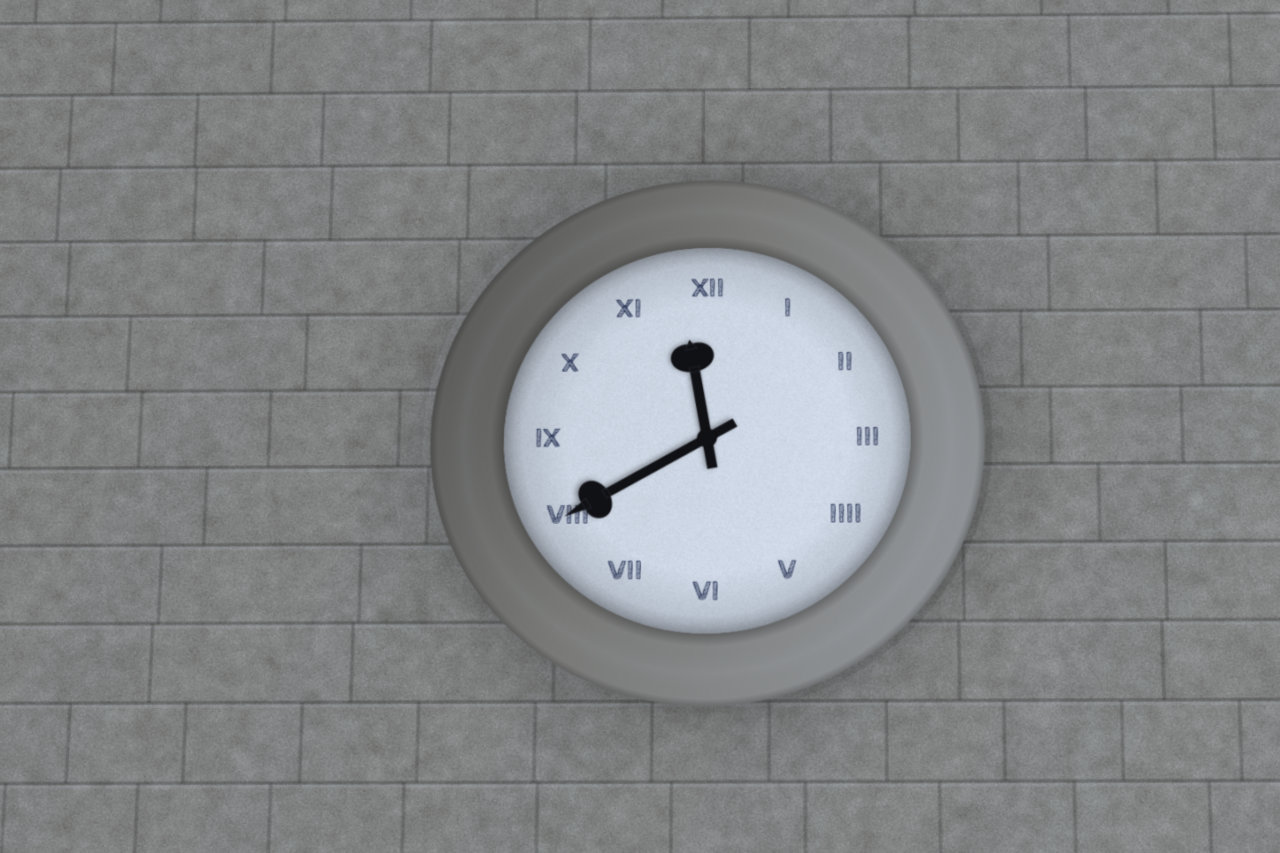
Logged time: 11:40
